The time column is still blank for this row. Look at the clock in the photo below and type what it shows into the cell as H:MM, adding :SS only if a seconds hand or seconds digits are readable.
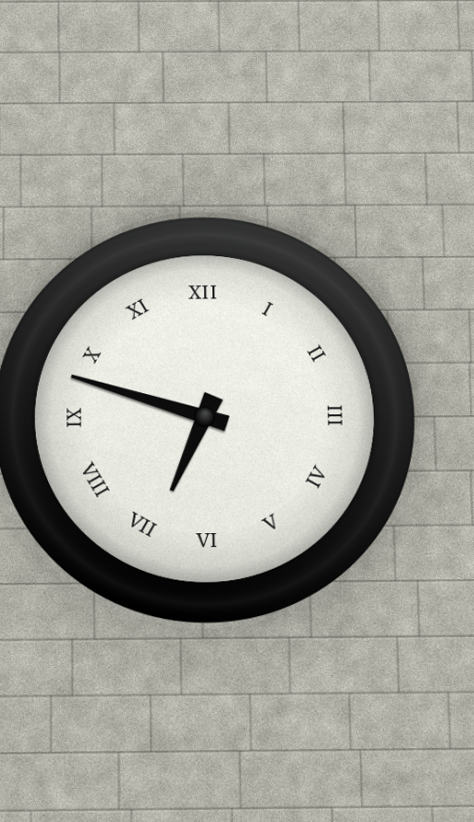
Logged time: 6:48
